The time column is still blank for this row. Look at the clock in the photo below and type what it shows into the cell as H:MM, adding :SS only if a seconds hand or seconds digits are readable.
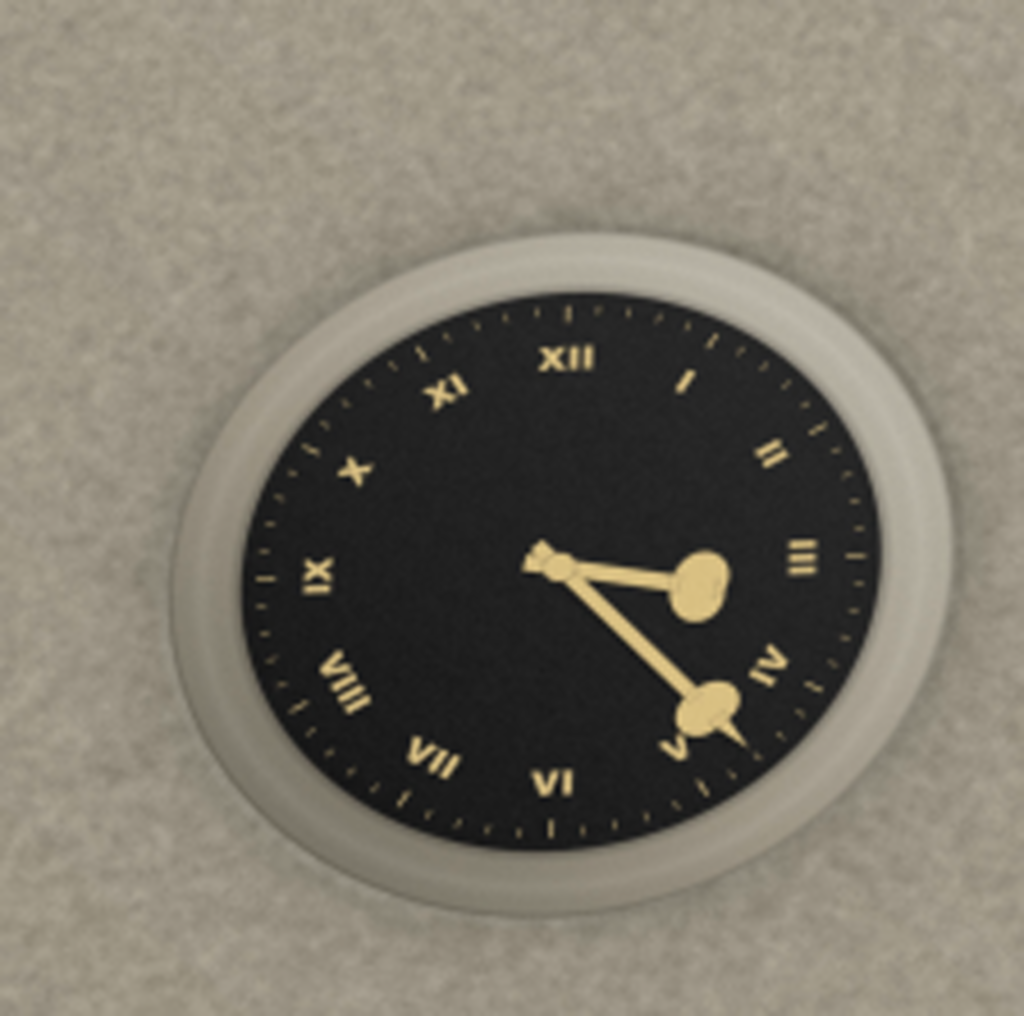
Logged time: 3:23
